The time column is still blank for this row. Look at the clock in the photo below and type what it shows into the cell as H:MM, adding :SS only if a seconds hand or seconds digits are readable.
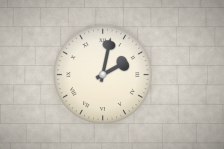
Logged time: 2:02
